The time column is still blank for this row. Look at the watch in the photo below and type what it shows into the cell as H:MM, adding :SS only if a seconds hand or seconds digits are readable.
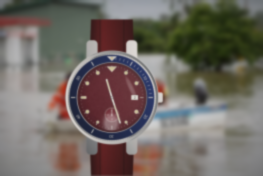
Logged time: 11:27
